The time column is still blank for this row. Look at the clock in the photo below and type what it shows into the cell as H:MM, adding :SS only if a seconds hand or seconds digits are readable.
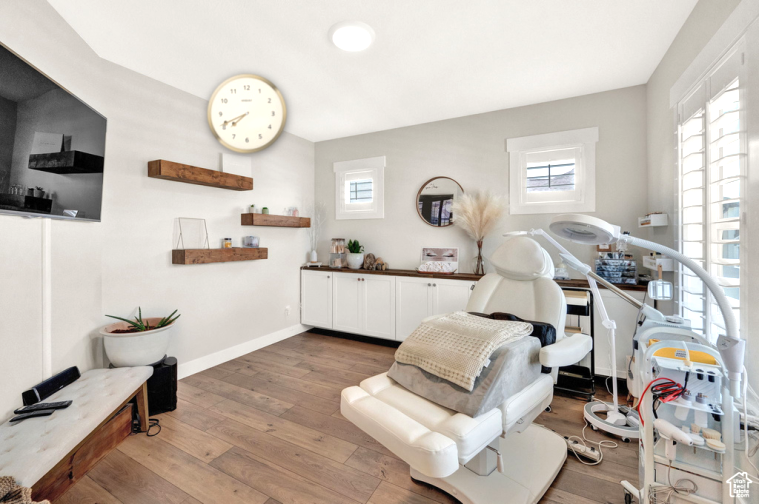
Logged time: 7:41
